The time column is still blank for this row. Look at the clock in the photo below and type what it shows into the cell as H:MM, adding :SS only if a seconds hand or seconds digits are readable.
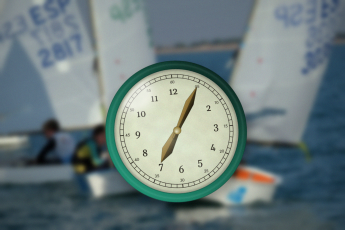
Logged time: 7:05
